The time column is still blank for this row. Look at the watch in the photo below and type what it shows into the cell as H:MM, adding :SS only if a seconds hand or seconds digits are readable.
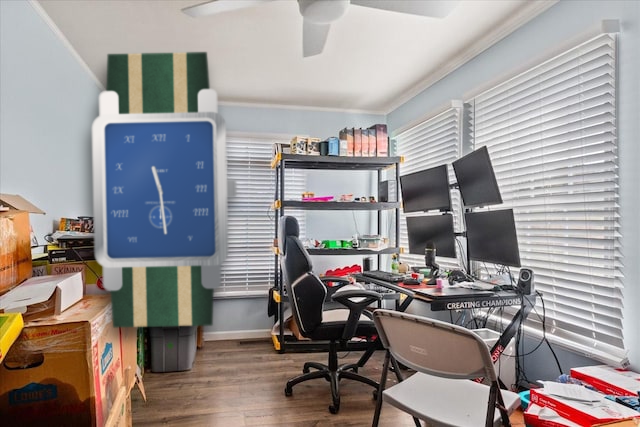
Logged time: 11:29
